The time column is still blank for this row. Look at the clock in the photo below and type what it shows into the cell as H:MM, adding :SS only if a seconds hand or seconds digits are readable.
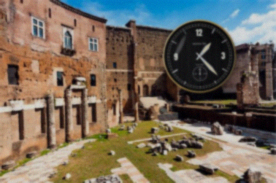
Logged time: 1:23
